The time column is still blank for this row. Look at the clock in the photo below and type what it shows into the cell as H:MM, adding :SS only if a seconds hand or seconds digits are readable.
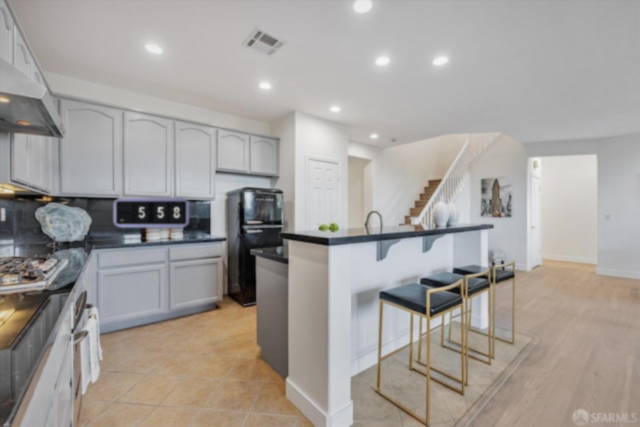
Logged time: 5:58
